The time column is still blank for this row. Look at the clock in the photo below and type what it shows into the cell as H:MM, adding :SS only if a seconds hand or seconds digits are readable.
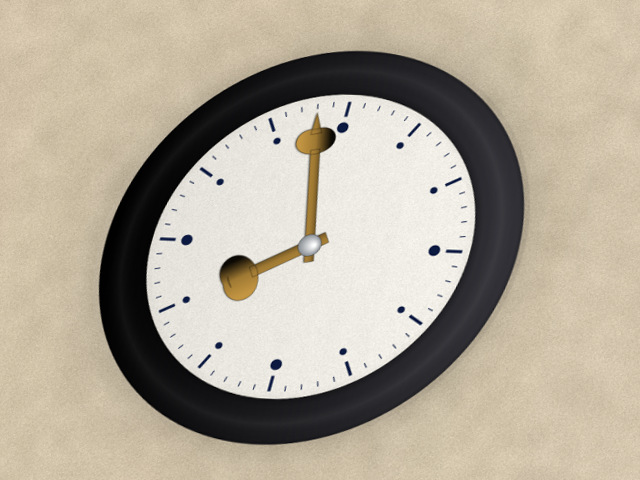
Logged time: 7:58
